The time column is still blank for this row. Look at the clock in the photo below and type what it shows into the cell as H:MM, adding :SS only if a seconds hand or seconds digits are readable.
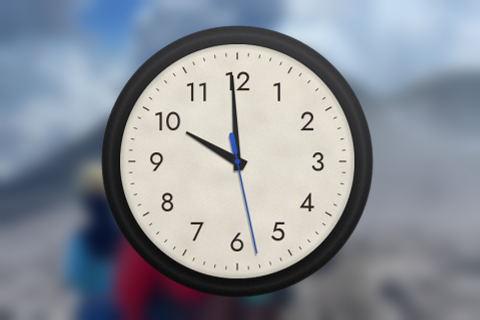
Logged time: 9:59:28
